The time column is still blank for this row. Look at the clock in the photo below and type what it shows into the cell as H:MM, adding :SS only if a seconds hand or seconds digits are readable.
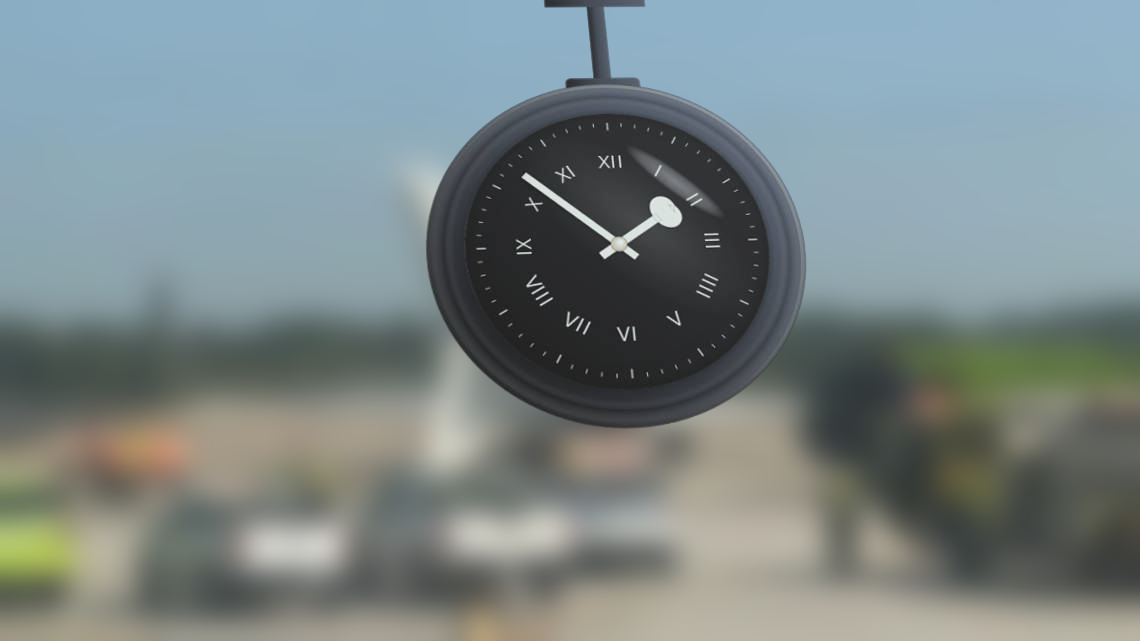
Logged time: 1:52
